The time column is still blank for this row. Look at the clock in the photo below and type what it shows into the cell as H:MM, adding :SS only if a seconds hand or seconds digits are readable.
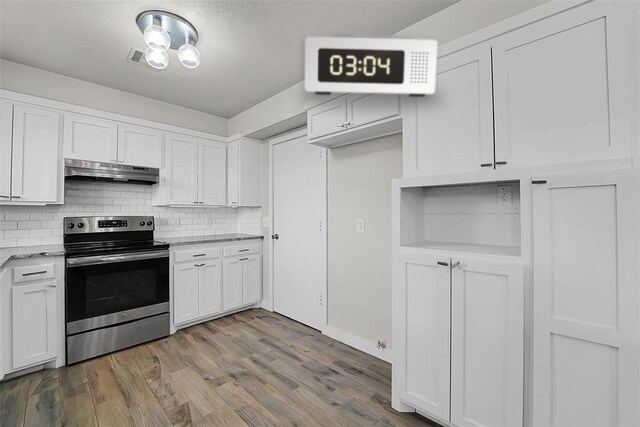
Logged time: 3:04
